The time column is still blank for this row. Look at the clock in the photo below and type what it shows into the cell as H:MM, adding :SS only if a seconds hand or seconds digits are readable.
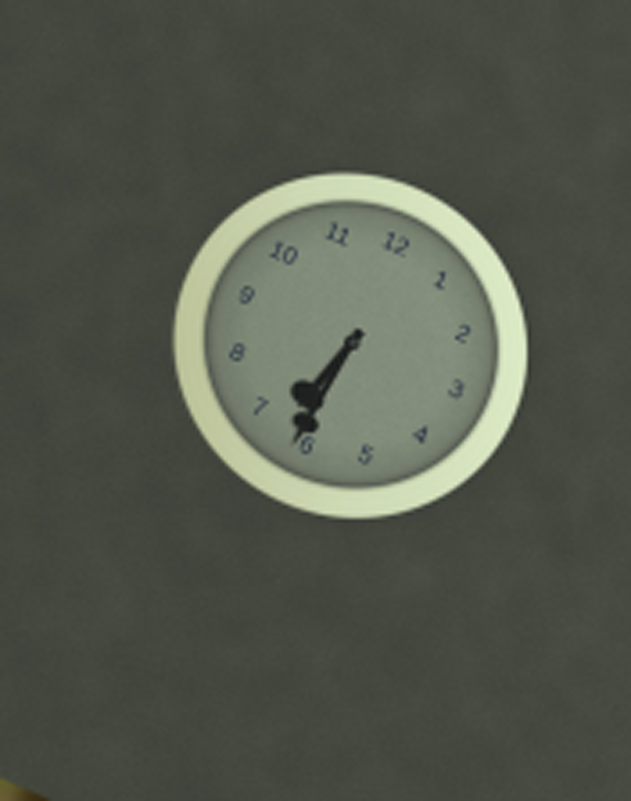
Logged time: 6:31
